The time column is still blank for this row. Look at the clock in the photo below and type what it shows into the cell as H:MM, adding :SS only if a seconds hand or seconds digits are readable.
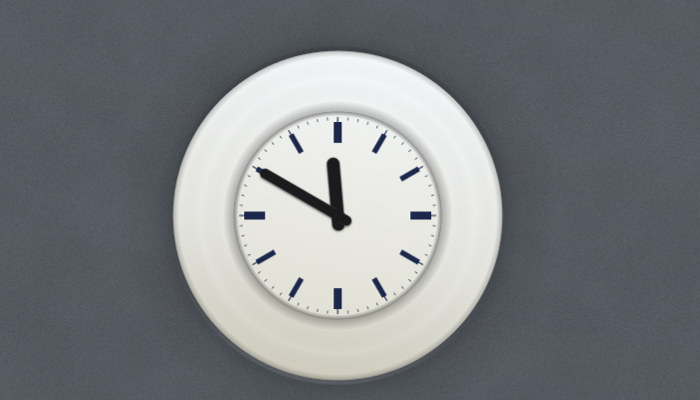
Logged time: 11:50
